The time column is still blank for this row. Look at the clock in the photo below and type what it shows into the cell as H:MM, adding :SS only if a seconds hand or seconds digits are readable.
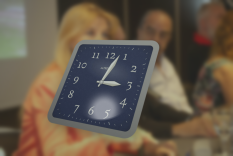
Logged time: 3:03
